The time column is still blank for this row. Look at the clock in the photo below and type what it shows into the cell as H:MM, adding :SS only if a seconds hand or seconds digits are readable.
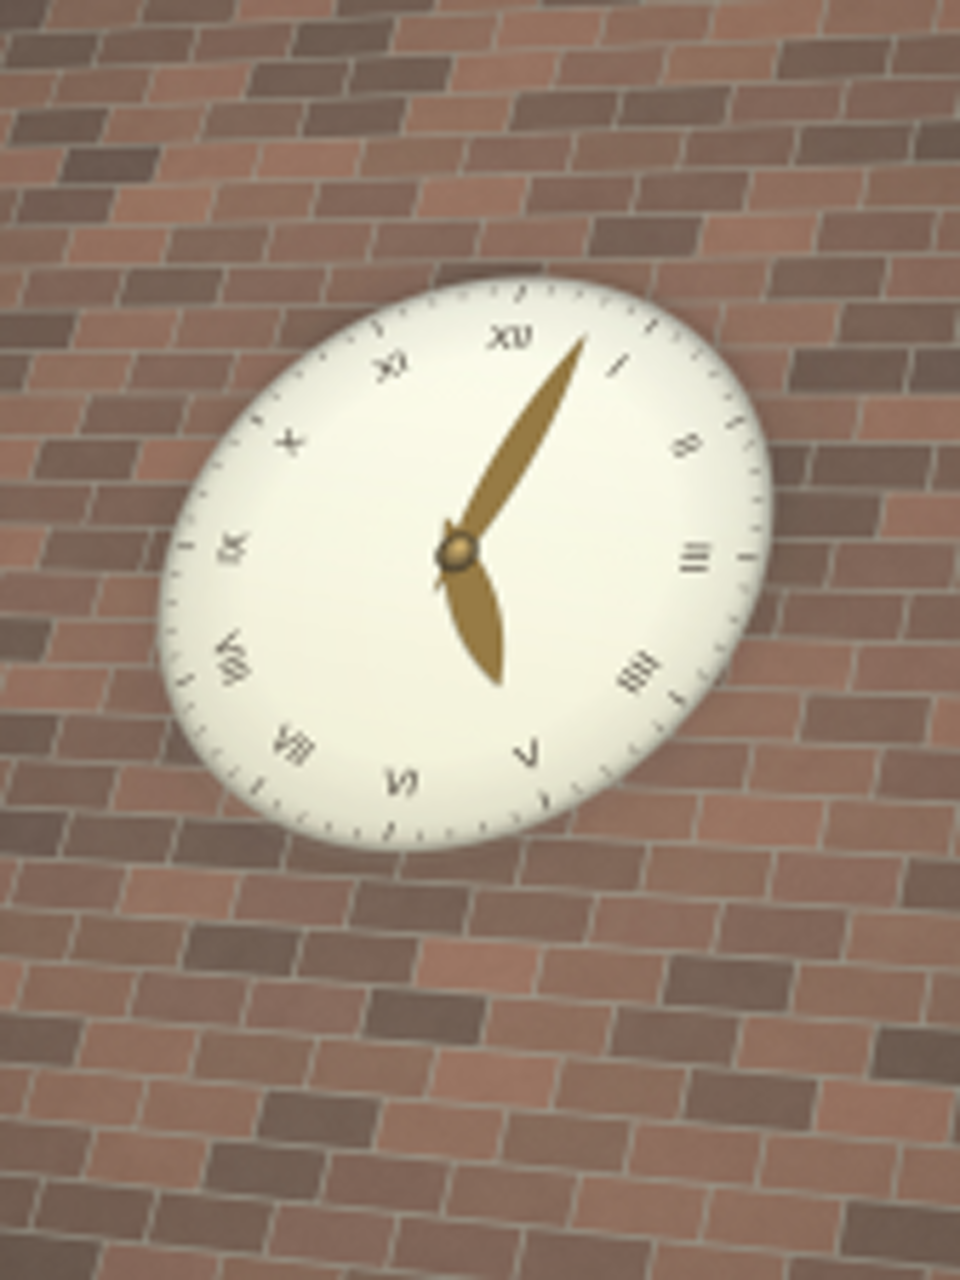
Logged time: 5:03
